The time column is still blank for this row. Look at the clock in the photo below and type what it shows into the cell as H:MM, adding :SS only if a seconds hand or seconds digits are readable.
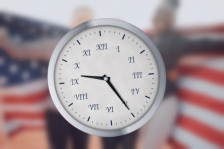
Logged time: 9:25
